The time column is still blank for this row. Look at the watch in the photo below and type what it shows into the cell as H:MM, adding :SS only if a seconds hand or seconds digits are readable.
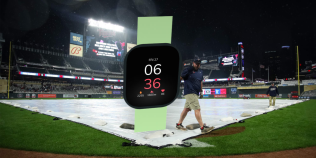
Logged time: 6:36
